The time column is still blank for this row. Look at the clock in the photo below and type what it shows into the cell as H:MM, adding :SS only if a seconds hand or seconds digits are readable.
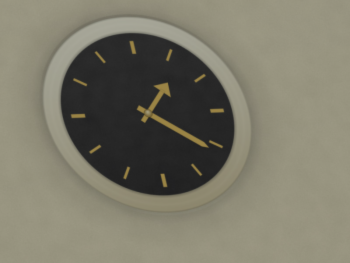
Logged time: 1:21
